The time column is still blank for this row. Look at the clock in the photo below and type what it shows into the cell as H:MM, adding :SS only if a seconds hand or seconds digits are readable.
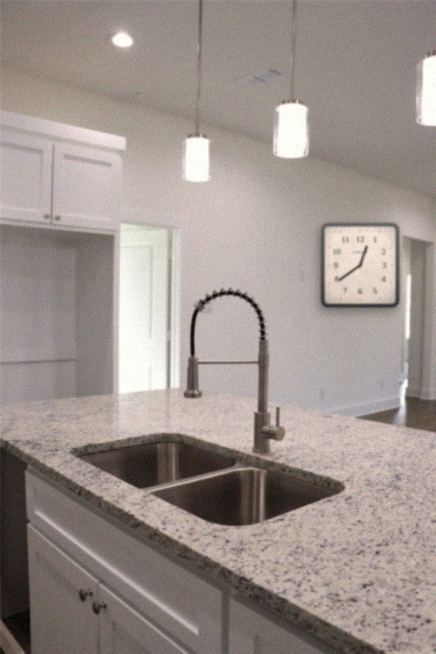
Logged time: 12:39
